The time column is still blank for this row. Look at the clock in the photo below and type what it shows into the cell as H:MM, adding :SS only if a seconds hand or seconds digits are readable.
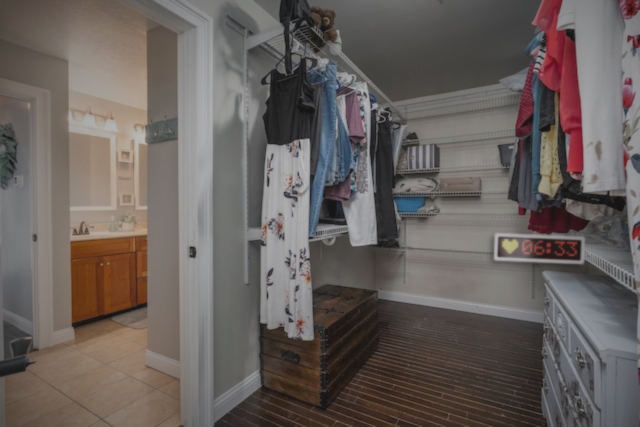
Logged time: 6:33
